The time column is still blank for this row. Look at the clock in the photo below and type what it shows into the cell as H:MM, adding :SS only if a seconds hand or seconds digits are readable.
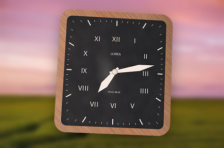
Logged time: 7:13
